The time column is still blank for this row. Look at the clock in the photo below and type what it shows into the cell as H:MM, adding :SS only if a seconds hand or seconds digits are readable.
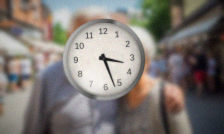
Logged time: 3:27
